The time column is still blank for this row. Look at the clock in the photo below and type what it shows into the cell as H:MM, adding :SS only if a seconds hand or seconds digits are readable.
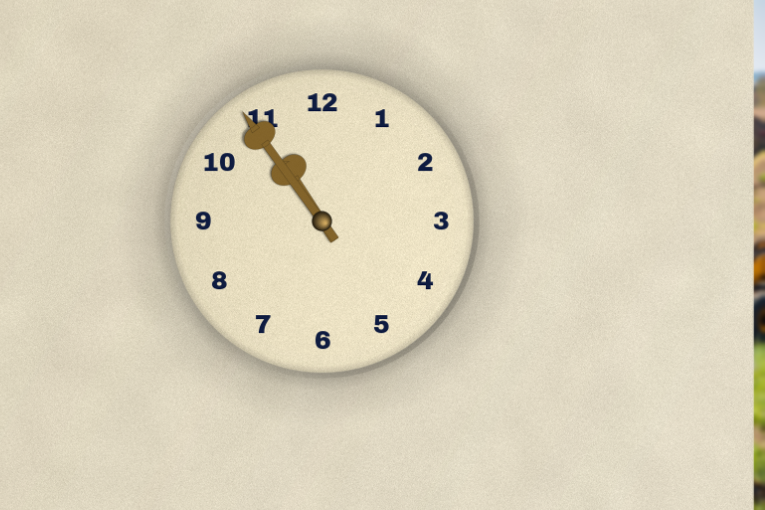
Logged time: 10:54
